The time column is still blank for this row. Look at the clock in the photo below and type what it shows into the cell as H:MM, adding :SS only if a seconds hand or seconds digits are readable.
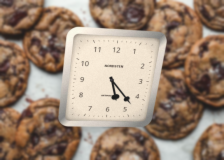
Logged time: 5:23
